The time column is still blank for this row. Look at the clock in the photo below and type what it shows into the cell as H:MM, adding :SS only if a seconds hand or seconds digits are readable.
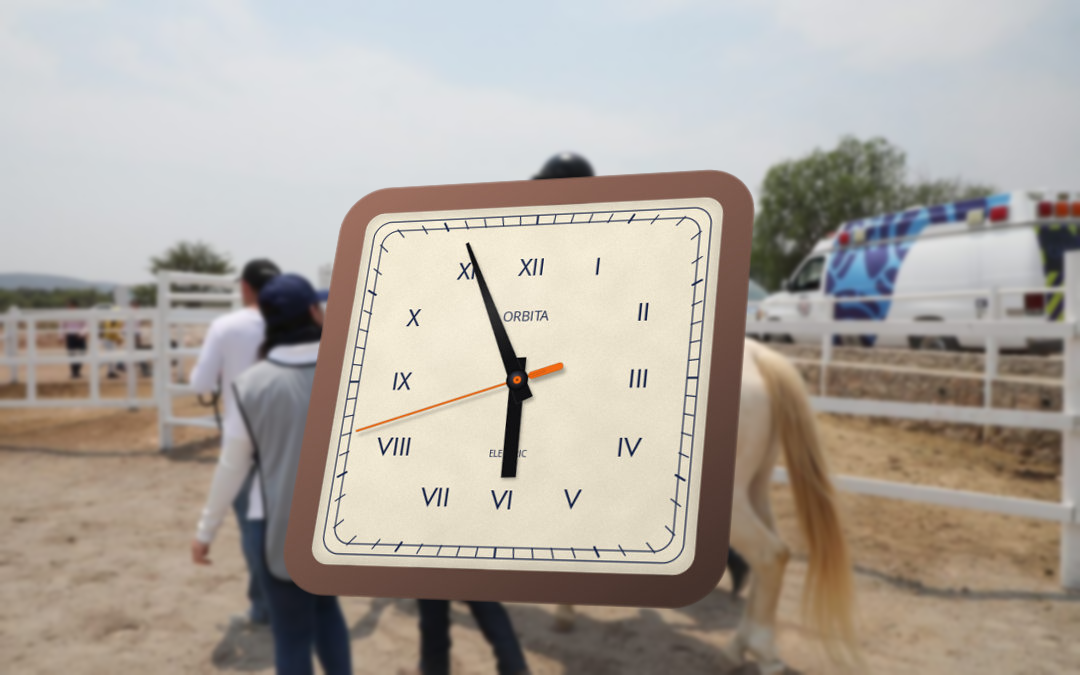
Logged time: 5:55:42
